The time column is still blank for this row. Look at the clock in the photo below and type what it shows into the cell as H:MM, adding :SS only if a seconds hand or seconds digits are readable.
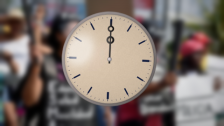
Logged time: 12:00
